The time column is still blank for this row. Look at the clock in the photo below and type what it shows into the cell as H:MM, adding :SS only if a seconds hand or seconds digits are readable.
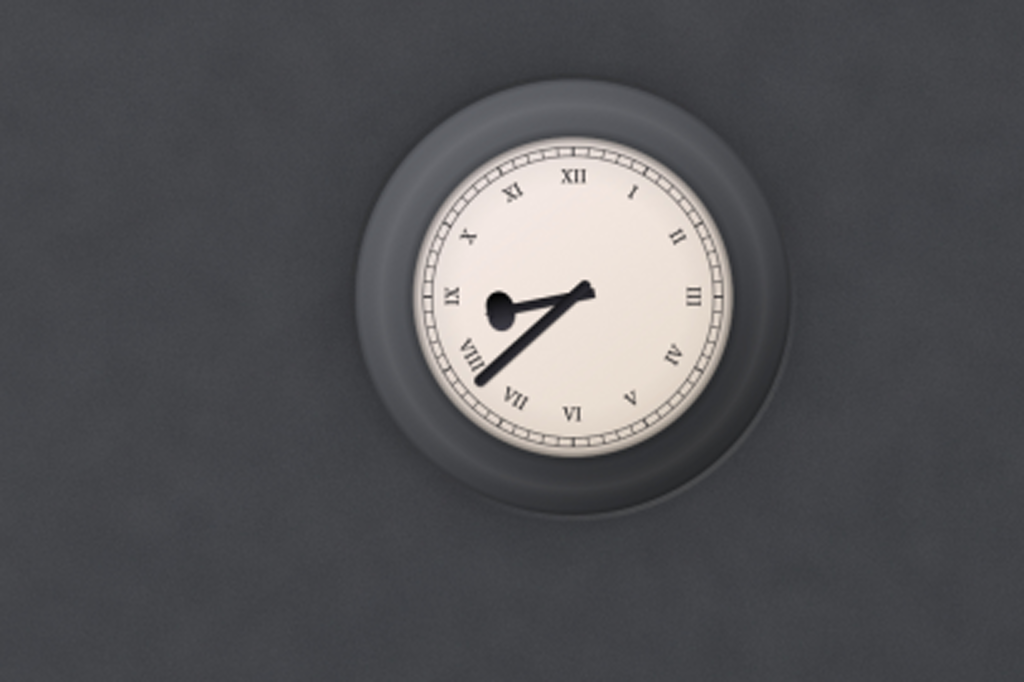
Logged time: 8:38
